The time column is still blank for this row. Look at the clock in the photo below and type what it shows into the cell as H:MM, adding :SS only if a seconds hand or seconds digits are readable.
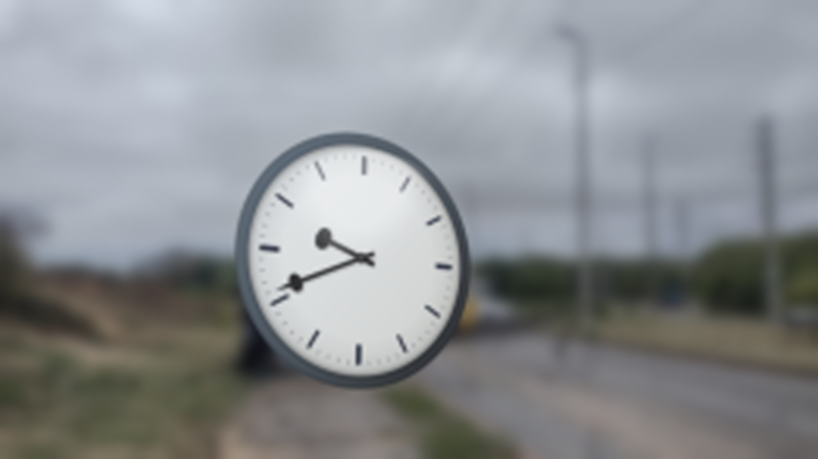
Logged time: 9:41
